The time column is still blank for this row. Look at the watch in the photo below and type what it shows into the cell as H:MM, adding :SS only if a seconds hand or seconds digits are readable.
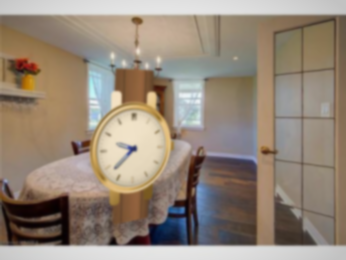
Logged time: 9:38
